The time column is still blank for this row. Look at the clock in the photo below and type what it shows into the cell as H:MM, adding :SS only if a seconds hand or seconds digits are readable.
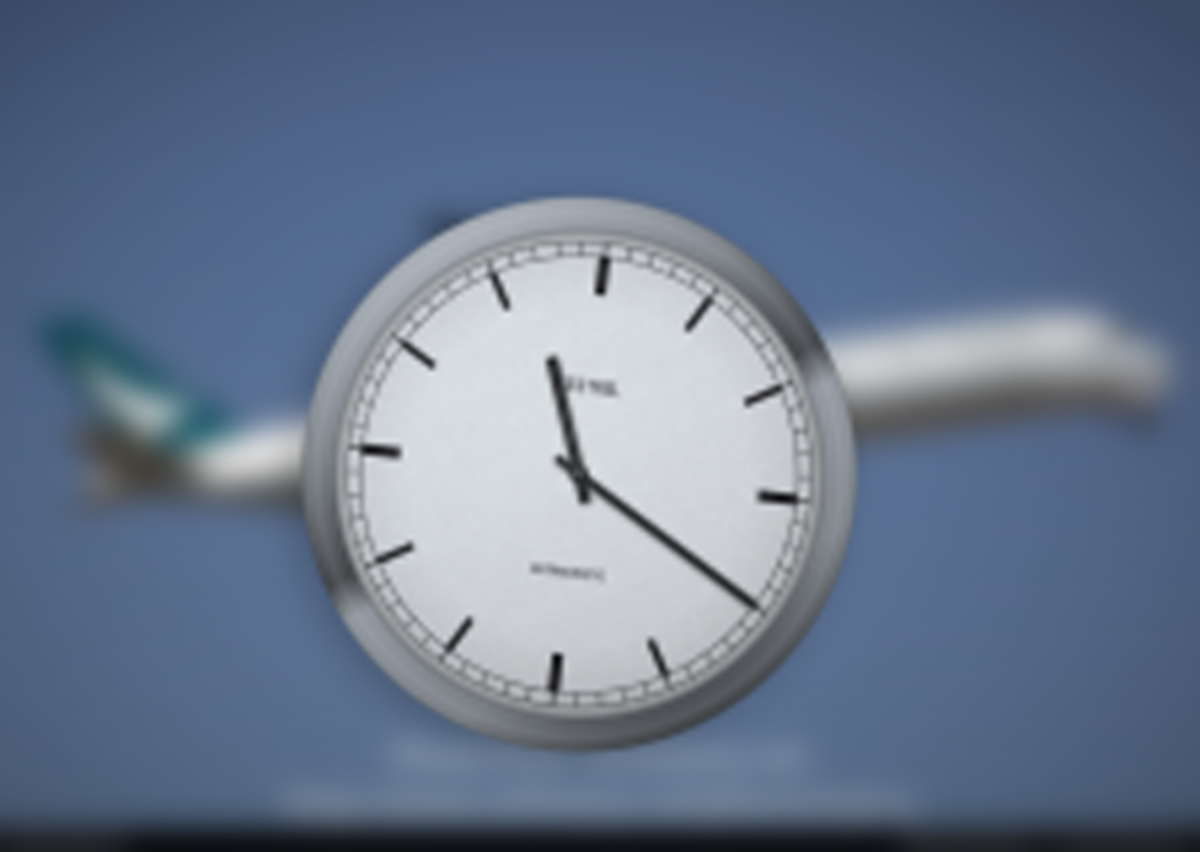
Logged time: 11:20
